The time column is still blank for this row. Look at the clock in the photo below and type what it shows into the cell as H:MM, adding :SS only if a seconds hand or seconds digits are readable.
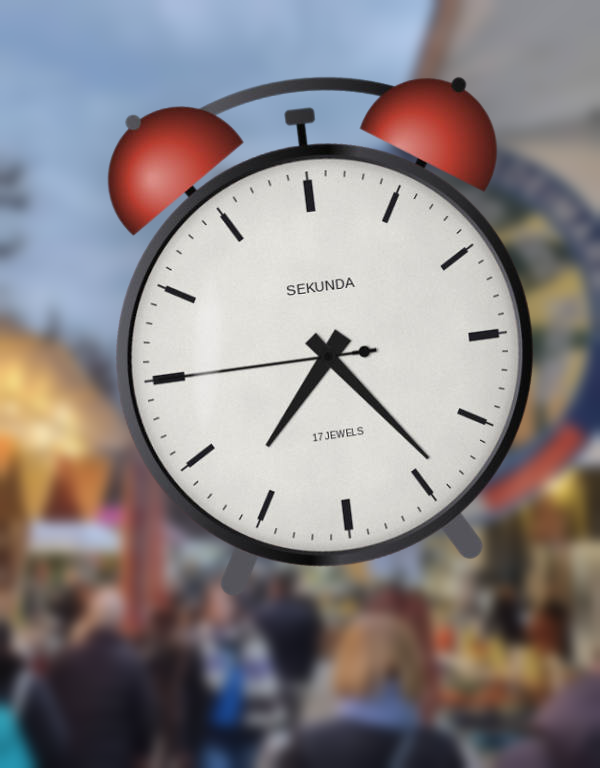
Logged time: 7:23:45
